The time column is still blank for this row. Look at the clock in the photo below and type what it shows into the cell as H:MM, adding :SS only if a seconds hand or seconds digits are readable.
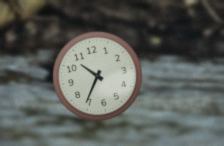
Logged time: 10:36
